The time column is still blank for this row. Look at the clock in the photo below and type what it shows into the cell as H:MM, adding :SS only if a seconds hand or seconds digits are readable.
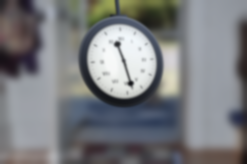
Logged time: 11:28
